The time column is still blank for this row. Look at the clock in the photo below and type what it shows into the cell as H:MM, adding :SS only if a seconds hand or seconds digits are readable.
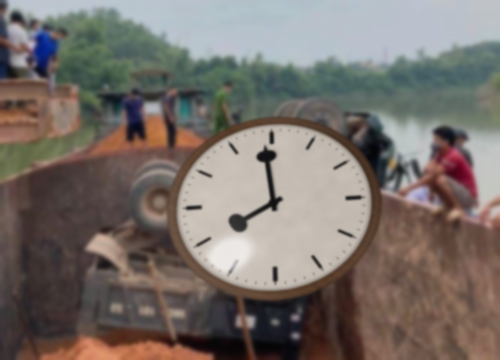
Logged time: 7:59
